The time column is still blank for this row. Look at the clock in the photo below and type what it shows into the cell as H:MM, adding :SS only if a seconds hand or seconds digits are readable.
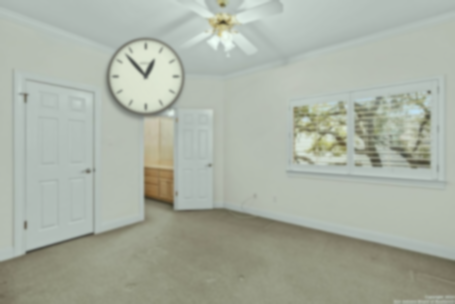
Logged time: 12:53
